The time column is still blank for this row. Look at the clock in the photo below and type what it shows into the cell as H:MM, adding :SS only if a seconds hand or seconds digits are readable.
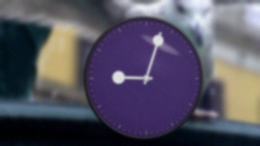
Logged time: 9:03
